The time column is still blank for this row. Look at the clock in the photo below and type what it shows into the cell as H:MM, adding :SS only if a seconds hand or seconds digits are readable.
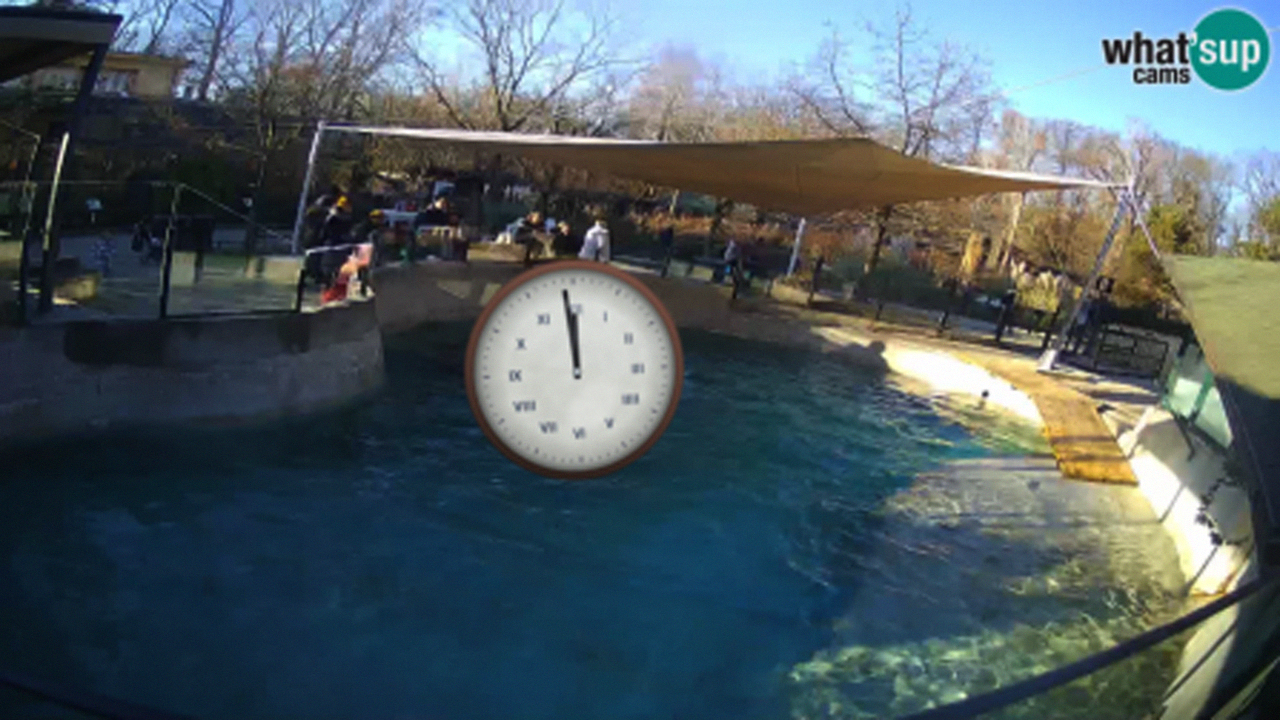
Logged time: 11:59
